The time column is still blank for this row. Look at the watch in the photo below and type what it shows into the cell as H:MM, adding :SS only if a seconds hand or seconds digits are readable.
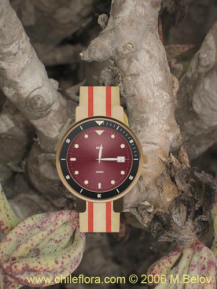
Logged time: 12:15
